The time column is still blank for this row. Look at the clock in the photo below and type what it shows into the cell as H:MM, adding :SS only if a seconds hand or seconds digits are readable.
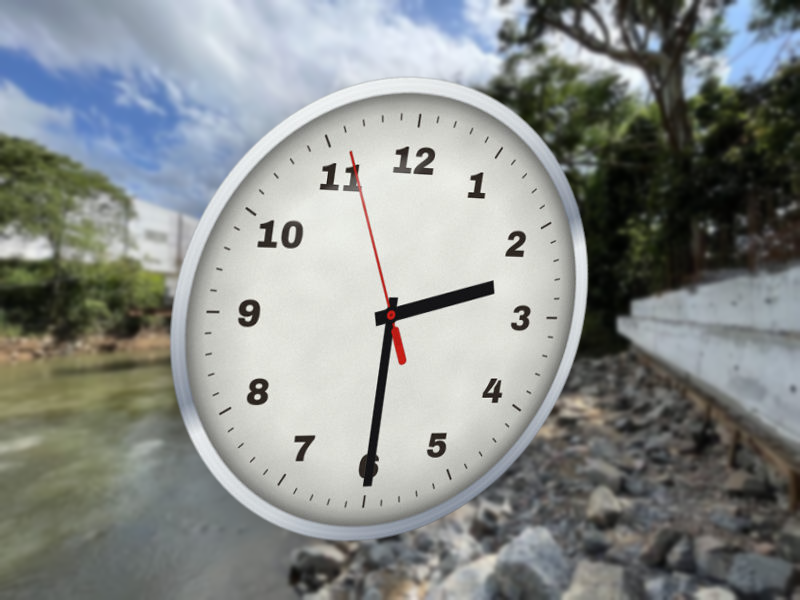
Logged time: 2:29:56
